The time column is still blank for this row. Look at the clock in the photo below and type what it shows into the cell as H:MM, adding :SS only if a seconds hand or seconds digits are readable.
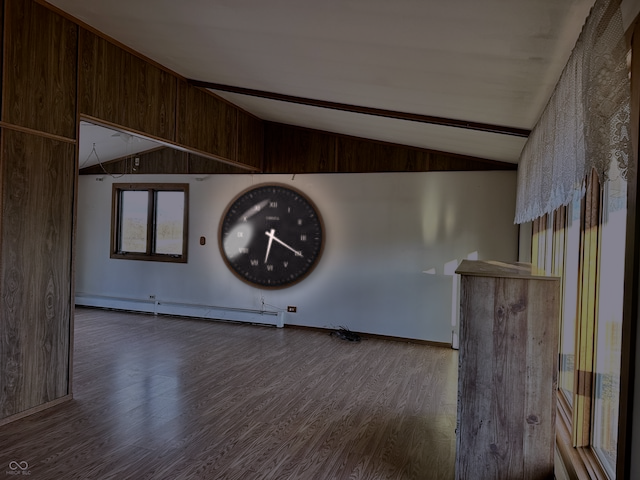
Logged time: 6:20
